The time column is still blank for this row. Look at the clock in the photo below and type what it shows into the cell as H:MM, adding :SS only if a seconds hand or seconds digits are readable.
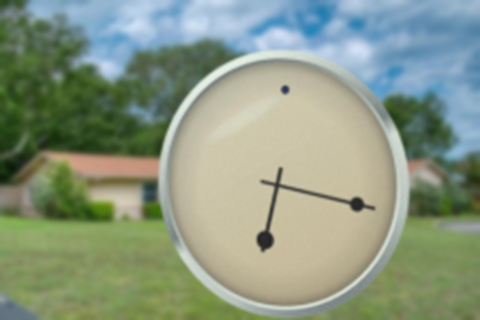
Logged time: 6:16
